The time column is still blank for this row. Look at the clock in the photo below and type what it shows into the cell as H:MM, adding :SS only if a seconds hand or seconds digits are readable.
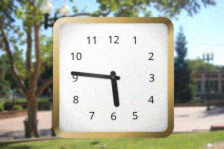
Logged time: 5:46
